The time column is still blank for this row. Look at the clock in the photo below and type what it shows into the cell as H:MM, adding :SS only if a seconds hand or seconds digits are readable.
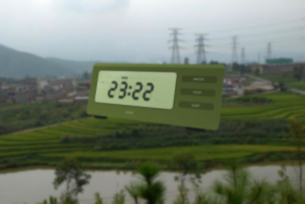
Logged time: 23:22
